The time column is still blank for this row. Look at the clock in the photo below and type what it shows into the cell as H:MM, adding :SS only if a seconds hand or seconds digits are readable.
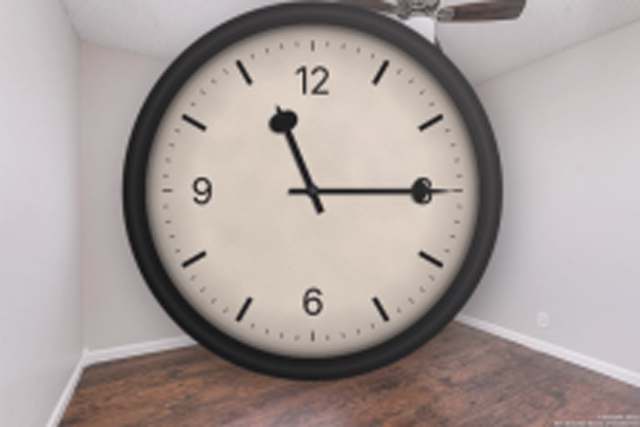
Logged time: 11:15
